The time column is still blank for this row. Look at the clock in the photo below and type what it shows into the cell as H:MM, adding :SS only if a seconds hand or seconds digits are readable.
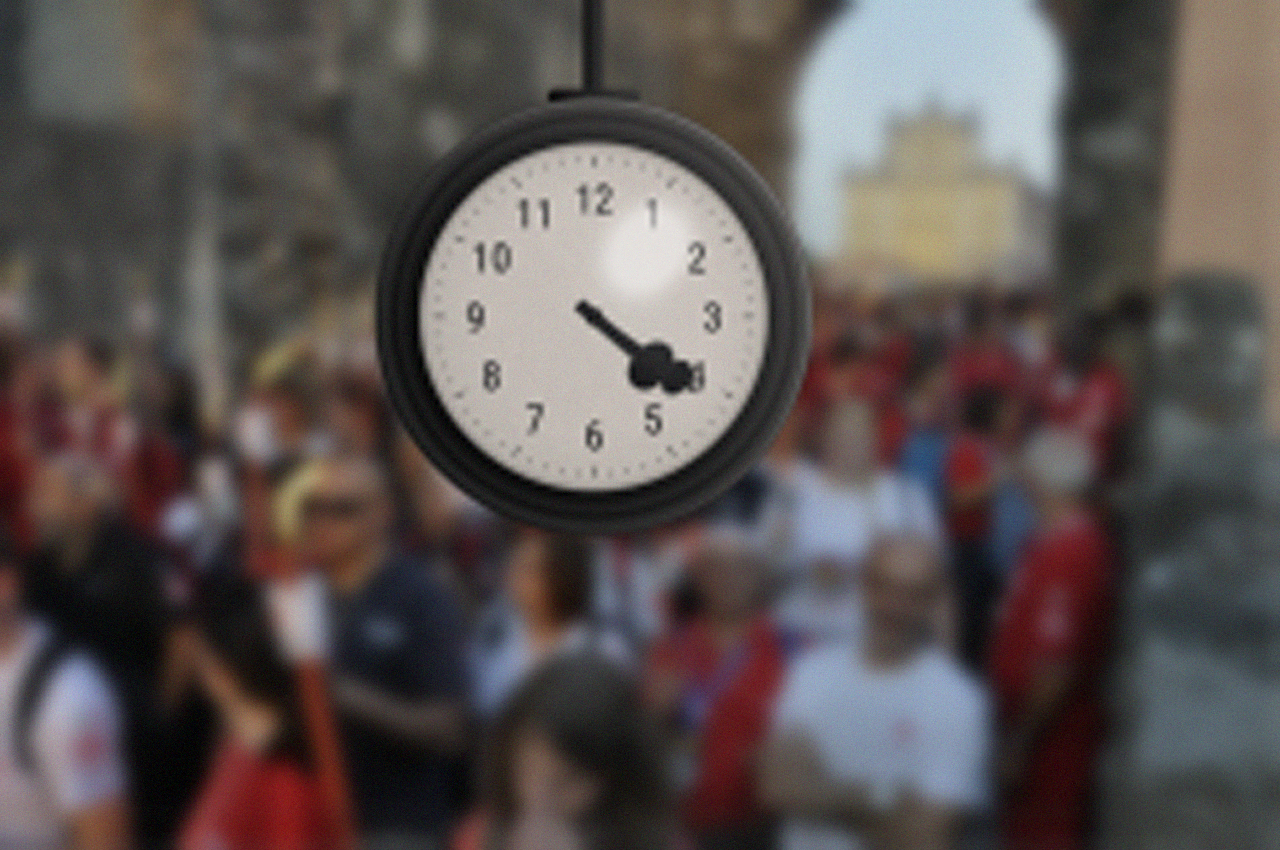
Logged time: 4:21
